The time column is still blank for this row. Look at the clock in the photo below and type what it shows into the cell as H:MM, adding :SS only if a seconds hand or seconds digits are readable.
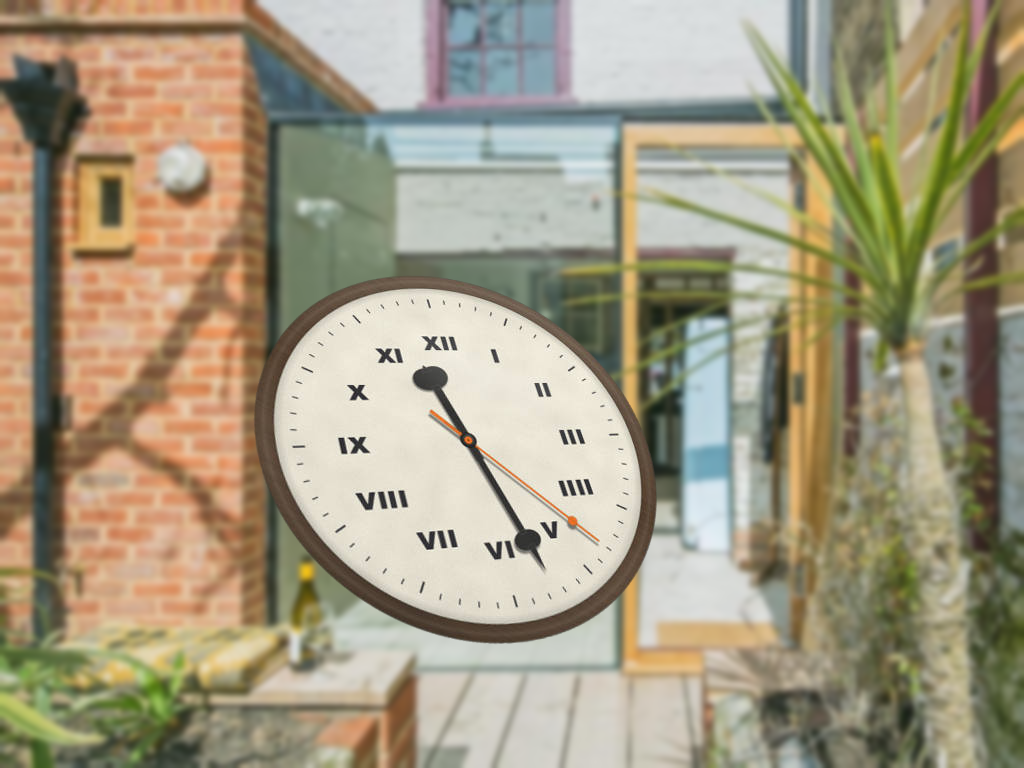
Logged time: 11:27:23
